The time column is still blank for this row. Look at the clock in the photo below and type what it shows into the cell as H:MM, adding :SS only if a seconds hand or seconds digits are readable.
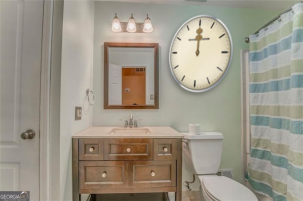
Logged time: 12:00
